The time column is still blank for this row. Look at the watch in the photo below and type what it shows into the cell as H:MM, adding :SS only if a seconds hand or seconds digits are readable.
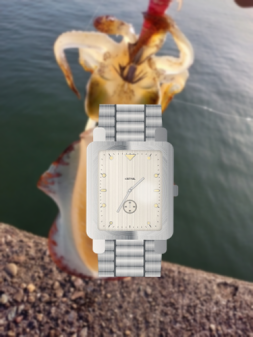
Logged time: 1:35
